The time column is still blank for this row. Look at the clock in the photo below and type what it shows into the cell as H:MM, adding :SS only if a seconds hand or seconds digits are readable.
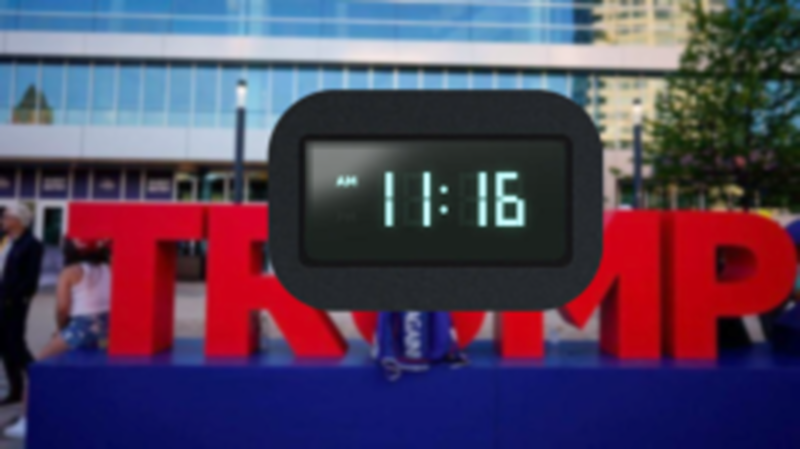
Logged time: 11:16
